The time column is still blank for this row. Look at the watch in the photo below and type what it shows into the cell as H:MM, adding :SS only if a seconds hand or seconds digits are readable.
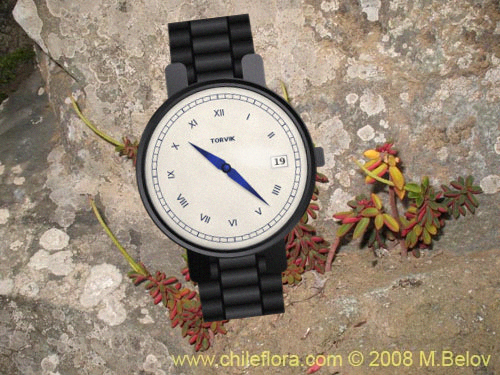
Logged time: 10:23
